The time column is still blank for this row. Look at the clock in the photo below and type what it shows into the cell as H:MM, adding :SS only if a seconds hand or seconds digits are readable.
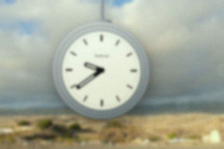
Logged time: 9:39
